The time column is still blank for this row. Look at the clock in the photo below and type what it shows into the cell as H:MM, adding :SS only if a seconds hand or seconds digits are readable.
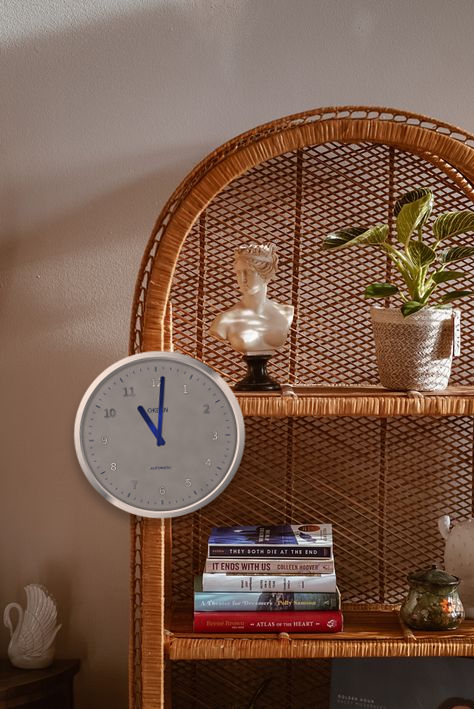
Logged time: 11:01
